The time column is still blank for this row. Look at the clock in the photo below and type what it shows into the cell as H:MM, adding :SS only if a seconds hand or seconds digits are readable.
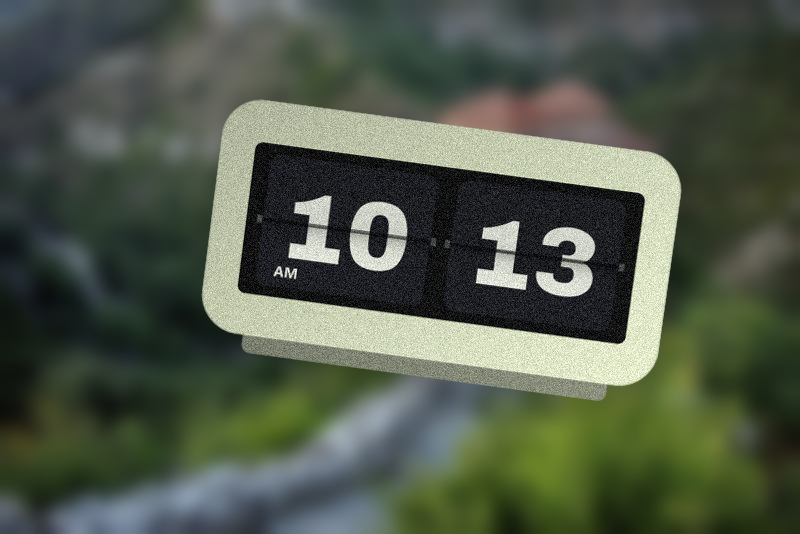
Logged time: 10:13
